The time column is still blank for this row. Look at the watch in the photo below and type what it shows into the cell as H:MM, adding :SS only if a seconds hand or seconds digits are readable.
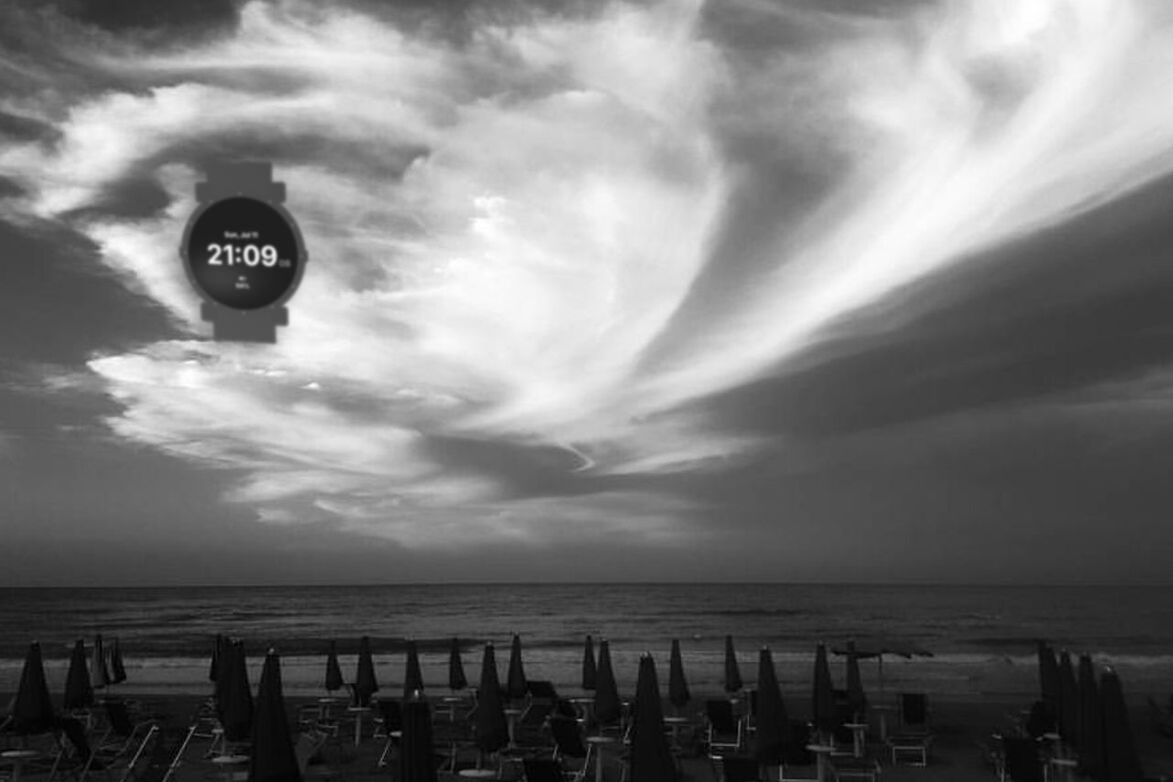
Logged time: 21:09
